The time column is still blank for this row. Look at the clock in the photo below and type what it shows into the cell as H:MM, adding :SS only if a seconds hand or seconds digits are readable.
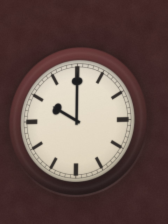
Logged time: 10:00
